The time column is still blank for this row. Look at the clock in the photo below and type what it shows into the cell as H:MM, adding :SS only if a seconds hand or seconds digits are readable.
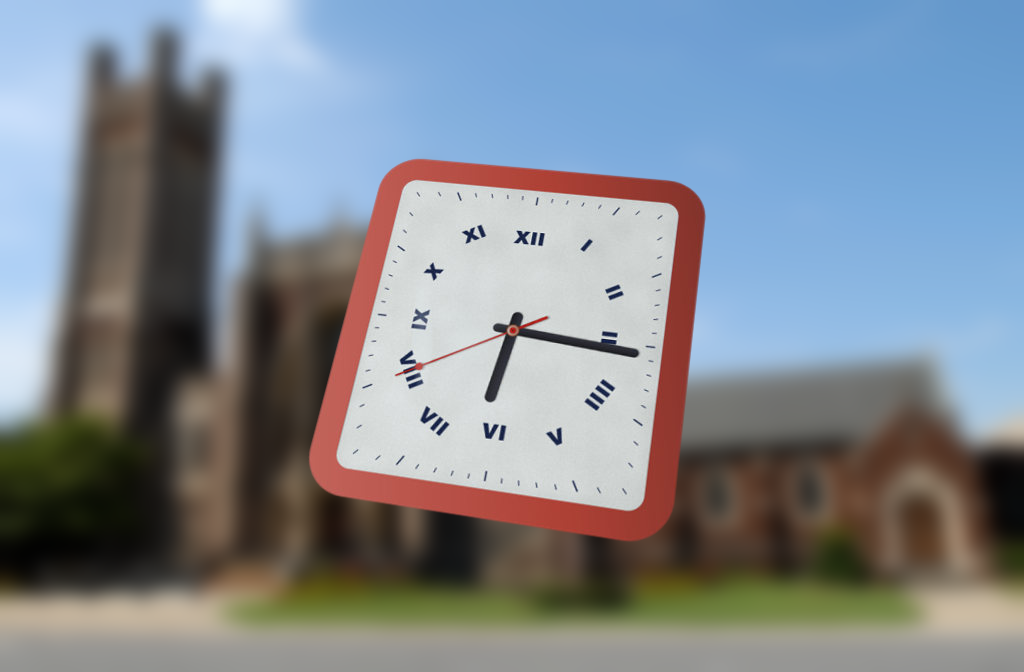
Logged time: 6:15:40
